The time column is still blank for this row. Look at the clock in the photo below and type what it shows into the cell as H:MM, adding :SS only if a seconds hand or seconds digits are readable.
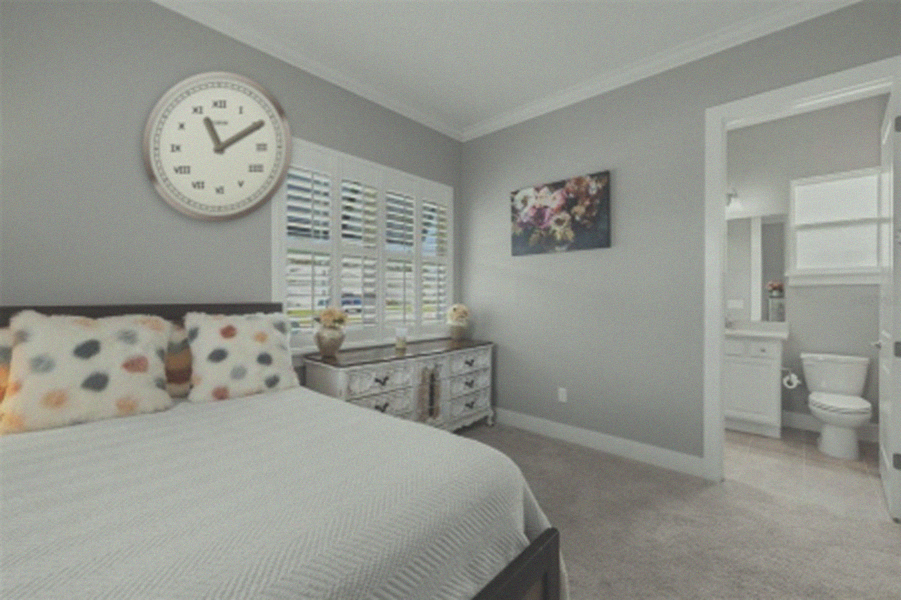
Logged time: 11:10
